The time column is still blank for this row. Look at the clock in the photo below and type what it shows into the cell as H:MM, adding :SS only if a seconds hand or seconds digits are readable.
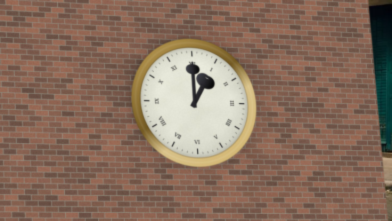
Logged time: 1:00
